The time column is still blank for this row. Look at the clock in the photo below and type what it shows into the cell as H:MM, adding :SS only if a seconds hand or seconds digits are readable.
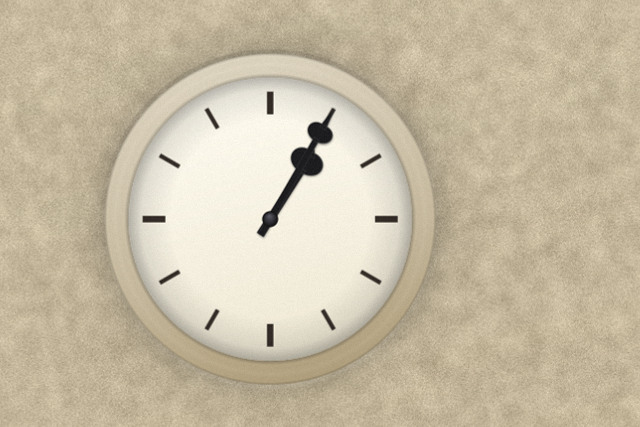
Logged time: 1:05
